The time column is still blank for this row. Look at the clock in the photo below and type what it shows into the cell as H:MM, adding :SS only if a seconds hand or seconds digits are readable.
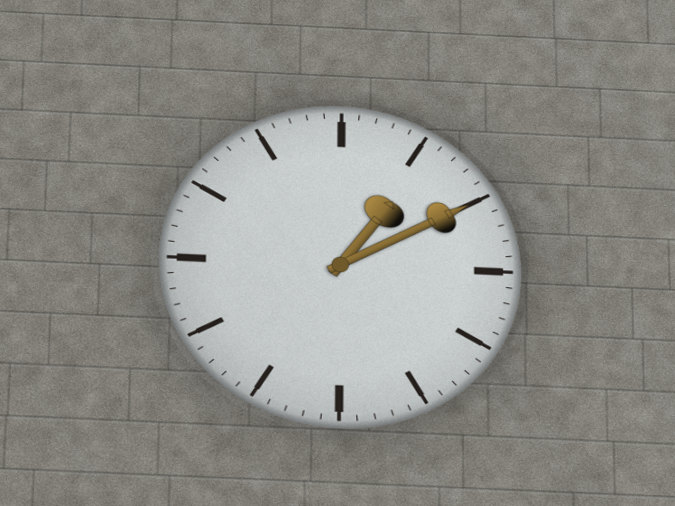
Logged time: 1:10
